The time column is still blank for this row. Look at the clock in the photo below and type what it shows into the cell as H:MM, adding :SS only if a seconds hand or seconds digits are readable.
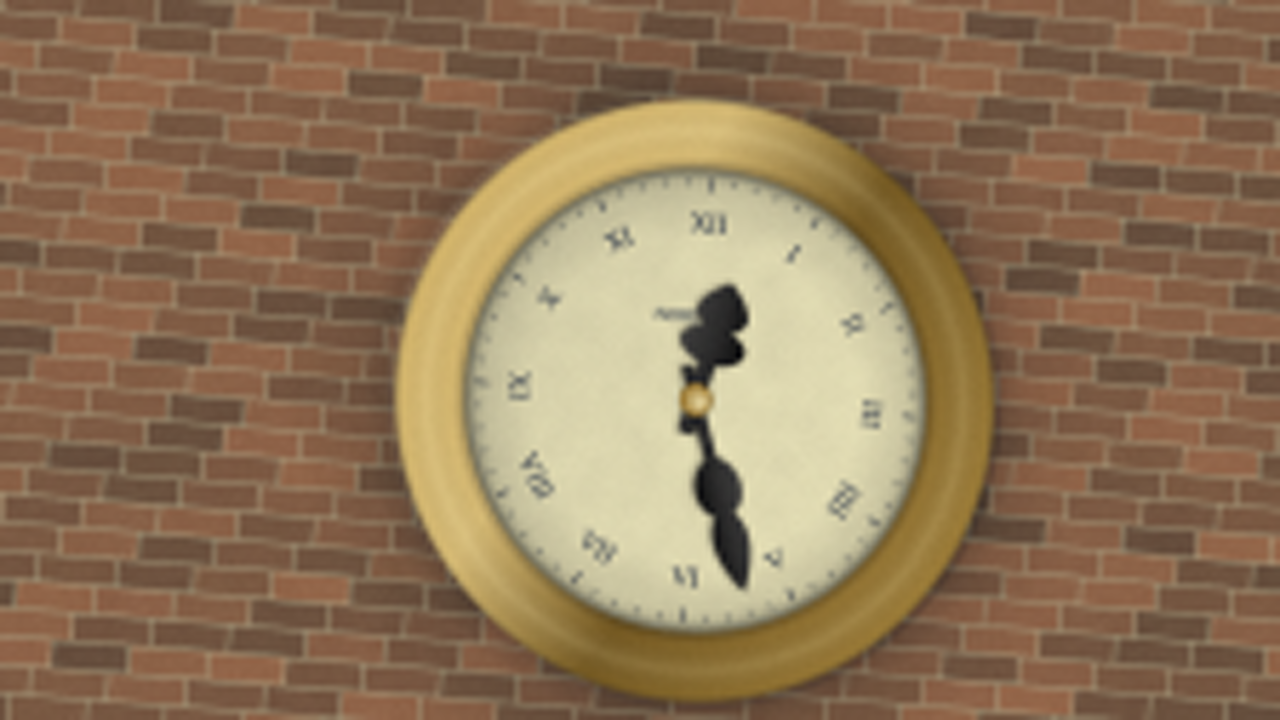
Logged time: 12:27
